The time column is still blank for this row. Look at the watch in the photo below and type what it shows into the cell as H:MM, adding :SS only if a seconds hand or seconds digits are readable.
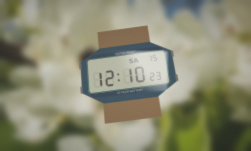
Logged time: 12:10
